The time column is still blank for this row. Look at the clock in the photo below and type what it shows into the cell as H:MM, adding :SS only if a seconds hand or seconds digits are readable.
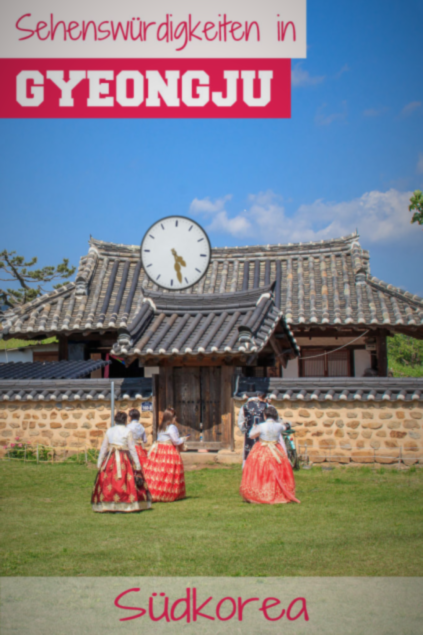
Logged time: 4:27
